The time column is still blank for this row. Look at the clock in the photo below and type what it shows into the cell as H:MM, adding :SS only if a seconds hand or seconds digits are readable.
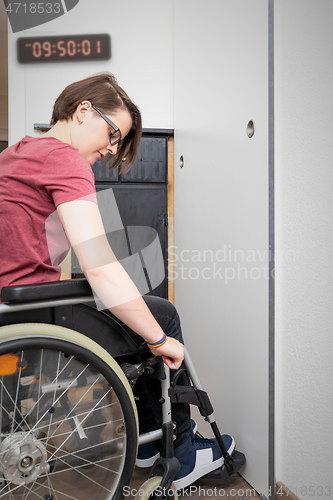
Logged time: 9:50:01
